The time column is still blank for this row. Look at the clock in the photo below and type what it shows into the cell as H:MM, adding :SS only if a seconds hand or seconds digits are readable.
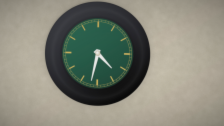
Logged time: 4:32
